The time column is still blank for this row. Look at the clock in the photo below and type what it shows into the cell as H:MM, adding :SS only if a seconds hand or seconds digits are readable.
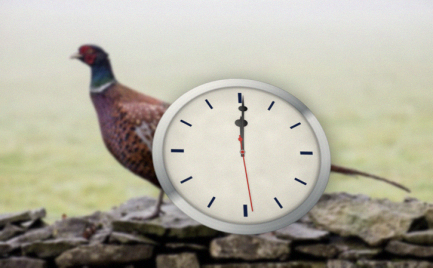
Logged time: 12:00:29
